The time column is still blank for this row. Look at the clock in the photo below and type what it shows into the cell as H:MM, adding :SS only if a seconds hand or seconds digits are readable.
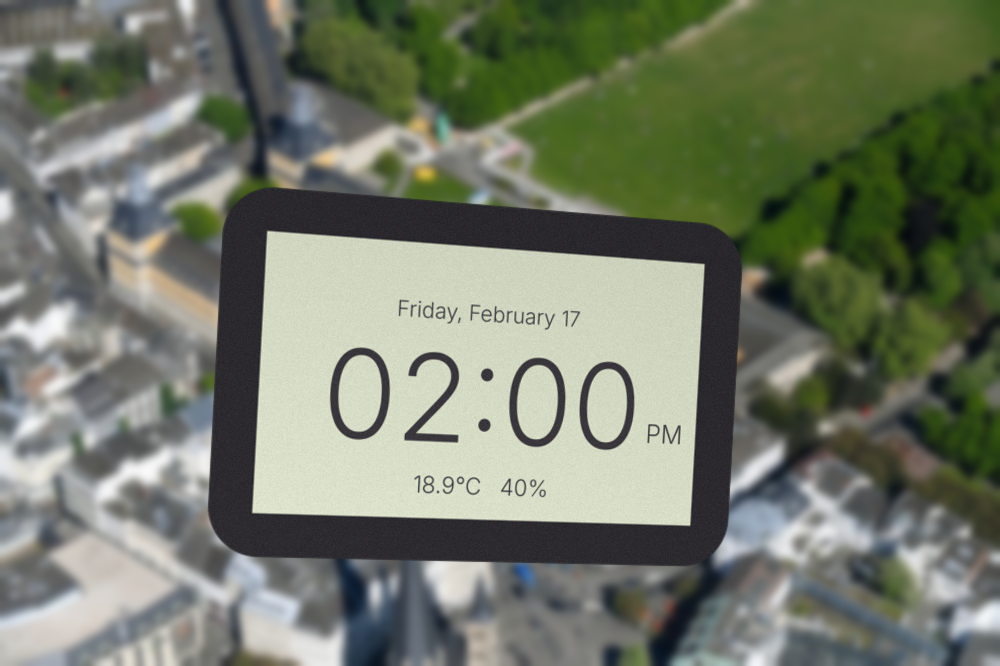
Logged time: 2:00
